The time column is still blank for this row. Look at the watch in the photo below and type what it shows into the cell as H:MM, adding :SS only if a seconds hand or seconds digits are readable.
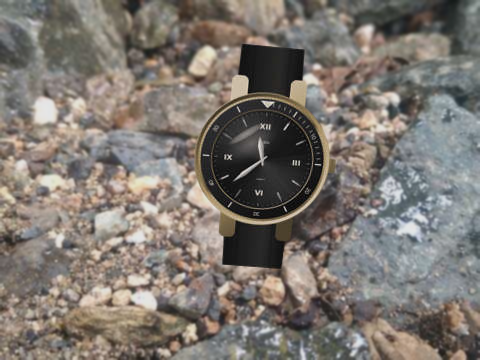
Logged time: 11:38
